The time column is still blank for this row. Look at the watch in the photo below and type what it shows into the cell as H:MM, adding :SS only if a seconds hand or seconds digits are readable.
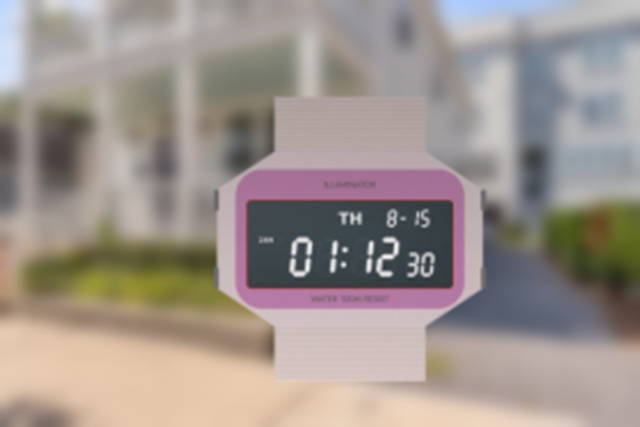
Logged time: 1:12:30
